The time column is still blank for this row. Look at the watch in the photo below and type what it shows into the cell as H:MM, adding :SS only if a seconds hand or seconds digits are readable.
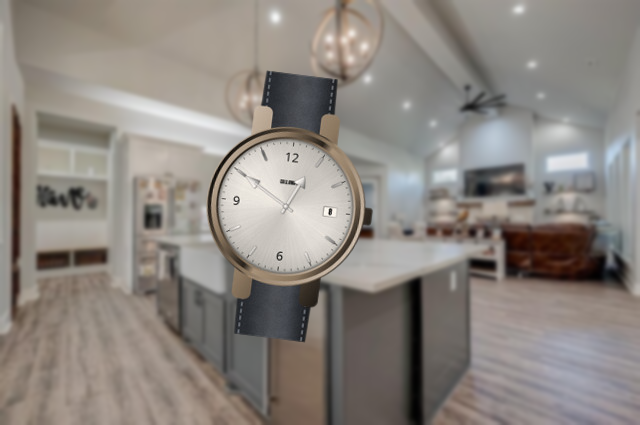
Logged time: 12:50
